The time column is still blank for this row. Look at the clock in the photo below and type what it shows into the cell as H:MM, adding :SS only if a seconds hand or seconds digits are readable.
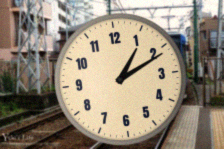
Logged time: 1:11
